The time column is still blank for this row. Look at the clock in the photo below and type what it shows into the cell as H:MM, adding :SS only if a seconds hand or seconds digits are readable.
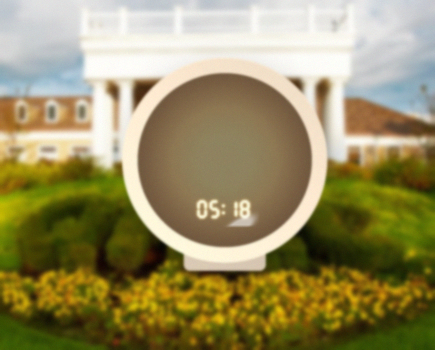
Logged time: 5:18
